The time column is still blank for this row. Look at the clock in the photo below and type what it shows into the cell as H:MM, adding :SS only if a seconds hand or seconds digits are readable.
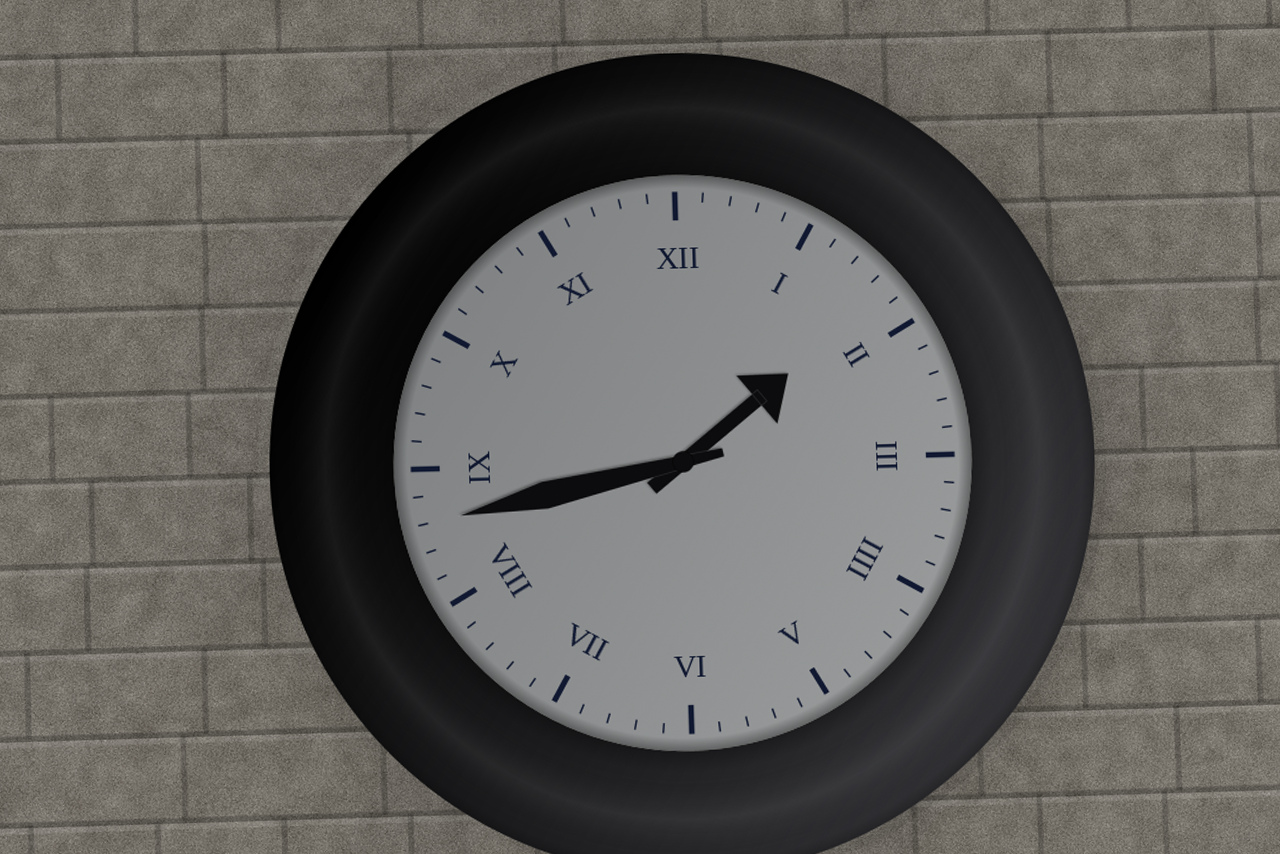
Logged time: 1:43
